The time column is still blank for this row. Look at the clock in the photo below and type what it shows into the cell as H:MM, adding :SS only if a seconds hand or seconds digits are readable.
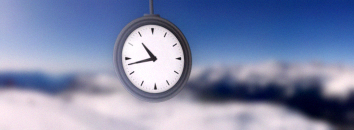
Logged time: 10:43
